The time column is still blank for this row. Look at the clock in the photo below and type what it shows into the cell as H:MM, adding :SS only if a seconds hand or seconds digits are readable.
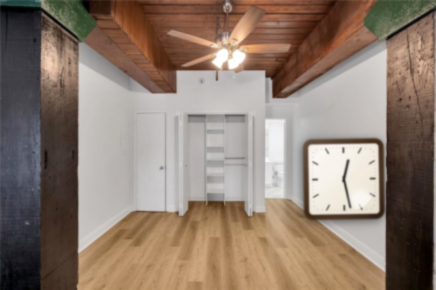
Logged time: 12:28
